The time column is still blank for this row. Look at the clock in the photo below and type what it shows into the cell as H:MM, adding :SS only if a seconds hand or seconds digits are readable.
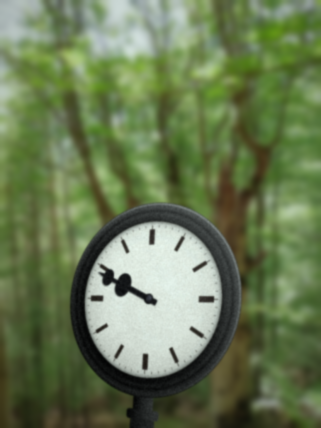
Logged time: 9:49
